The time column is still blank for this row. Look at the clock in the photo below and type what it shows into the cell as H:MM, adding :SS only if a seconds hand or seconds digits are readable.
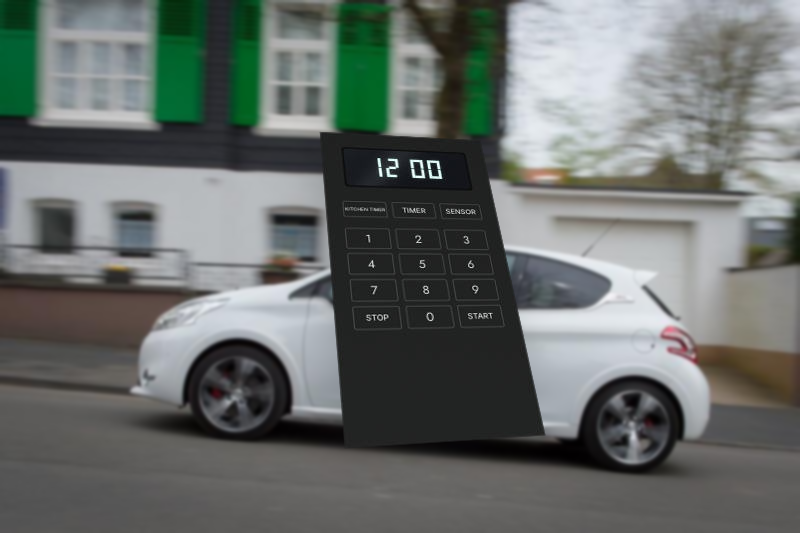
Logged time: 12:00
